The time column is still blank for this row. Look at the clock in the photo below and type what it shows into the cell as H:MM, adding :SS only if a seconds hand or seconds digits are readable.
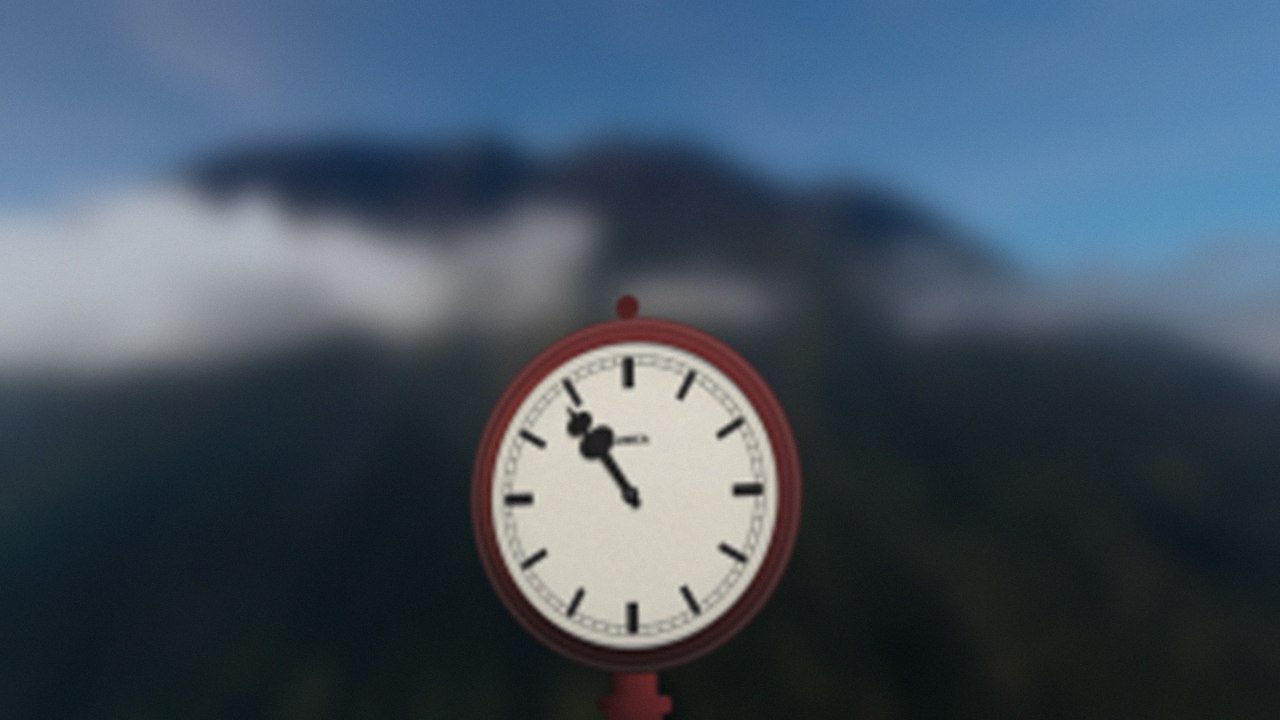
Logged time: 10:54
